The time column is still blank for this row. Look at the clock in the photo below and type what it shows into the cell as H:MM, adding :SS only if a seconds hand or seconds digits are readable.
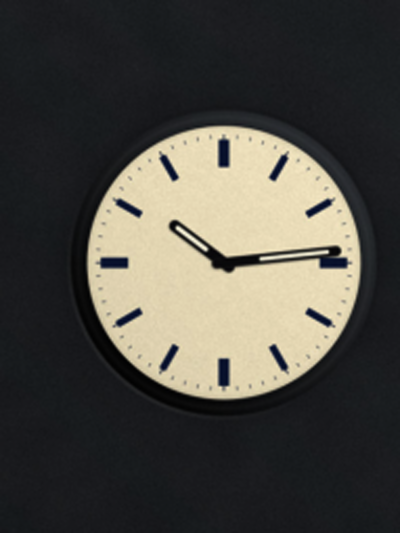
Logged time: 10:14
